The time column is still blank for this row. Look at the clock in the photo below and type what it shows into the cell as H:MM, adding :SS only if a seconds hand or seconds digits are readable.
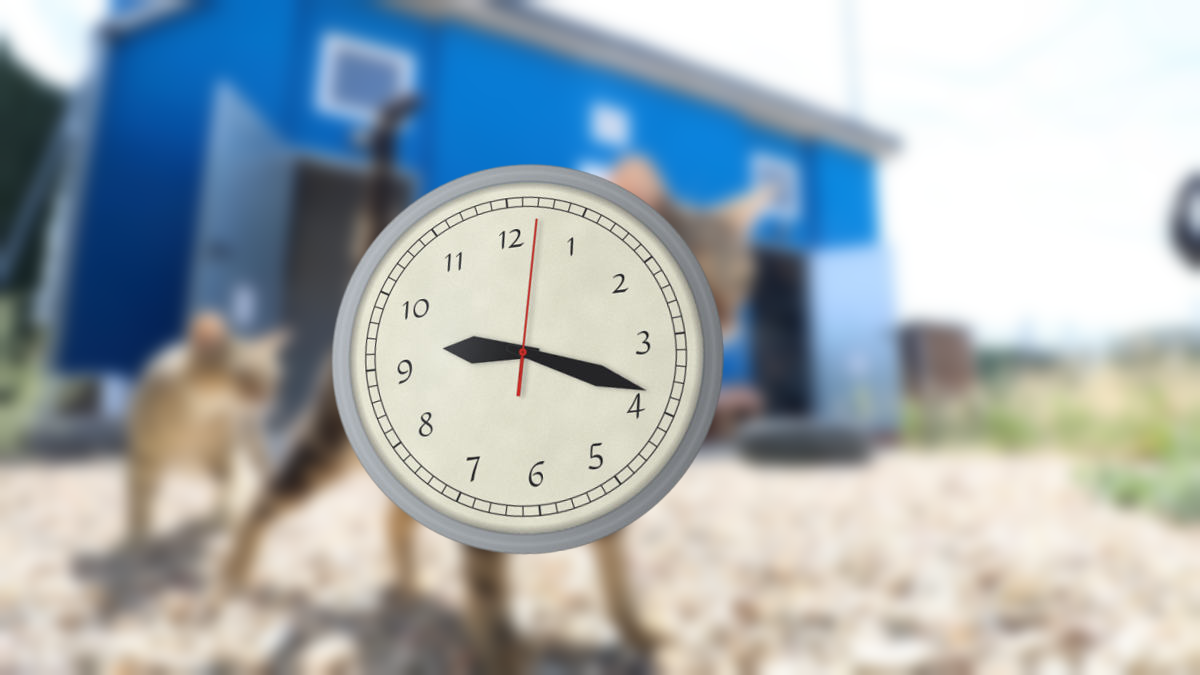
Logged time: 9:19:02
